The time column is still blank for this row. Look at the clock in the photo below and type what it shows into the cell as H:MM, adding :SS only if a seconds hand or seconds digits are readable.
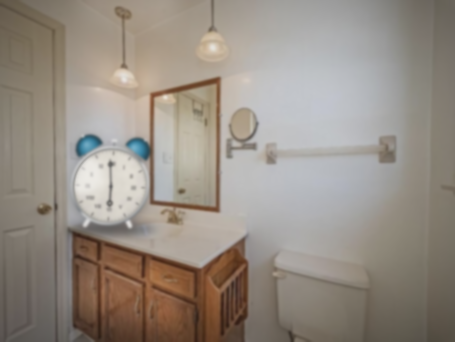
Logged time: 5:59
